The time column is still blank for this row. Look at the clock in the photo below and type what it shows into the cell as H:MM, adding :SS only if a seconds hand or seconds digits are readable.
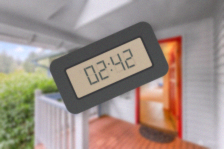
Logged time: 2:42
